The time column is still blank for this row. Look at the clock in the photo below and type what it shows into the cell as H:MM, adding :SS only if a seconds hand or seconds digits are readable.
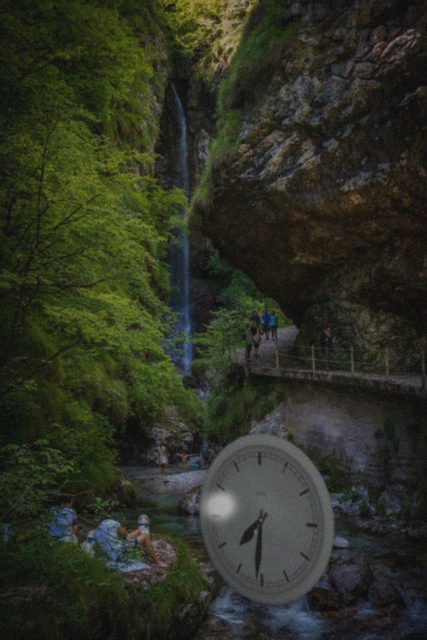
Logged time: 7:31:05
